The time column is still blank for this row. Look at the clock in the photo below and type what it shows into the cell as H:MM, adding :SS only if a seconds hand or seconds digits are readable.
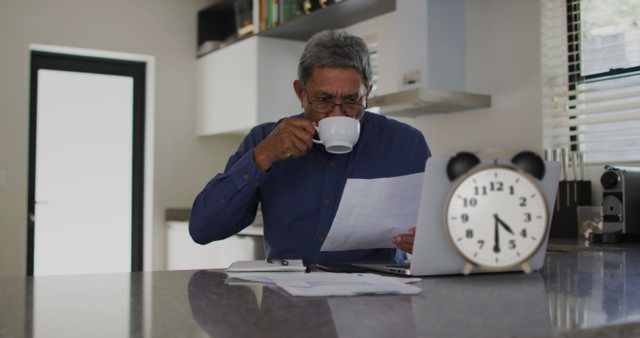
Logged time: 4:30
